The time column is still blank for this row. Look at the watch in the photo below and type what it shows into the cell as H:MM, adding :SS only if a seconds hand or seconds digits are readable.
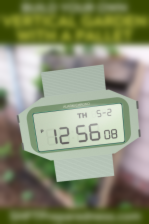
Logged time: 12:56:08
